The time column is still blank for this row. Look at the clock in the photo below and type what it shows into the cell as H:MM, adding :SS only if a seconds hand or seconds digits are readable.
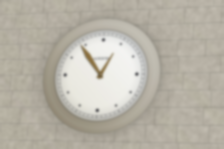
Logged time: 12:54
